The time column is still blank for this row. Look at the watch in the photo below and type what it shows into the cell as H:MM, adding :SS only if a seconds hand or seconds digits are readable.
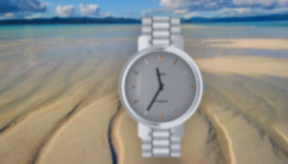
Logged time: 11:35
